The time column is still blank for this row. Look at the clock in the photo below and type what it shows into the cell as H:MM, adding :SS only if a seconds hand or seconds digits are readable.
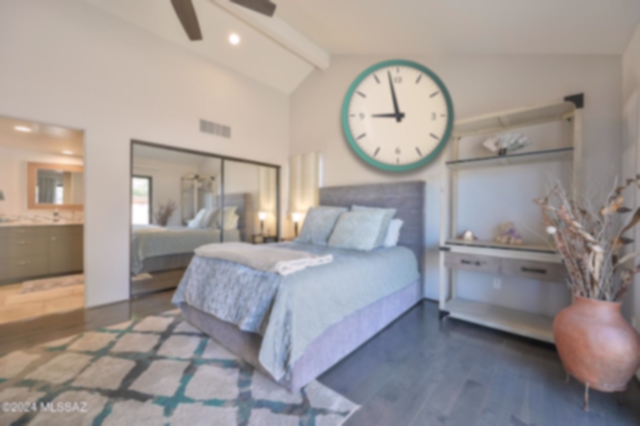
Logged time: 8:58
